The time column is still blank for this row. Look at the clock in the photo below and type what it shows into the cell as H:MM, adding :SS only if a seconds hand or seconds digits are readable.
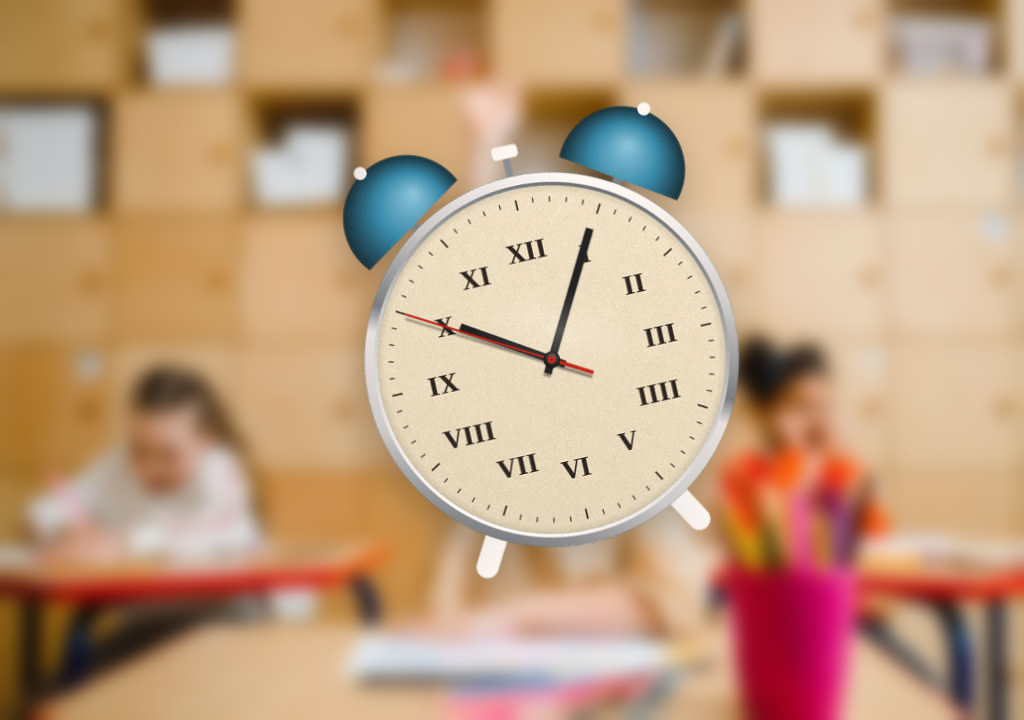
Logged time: 10:04:50
